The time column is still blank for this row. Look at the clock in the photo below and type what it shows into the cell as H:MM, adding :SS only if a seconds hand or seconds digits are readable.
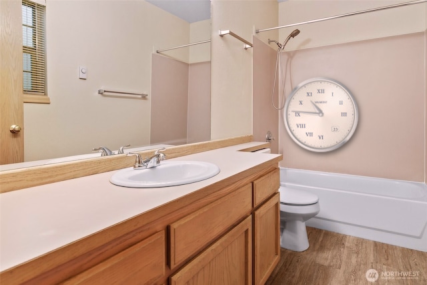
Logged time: 10:46
